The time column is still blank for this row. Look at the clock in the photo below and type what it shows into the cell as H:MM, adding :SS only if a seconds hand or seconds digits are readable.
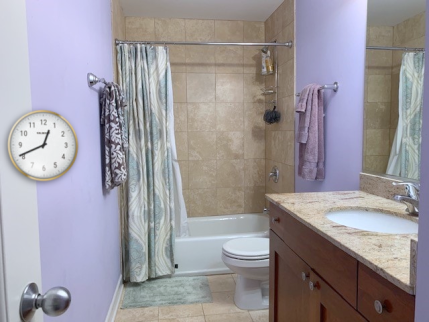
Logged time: 12:41
